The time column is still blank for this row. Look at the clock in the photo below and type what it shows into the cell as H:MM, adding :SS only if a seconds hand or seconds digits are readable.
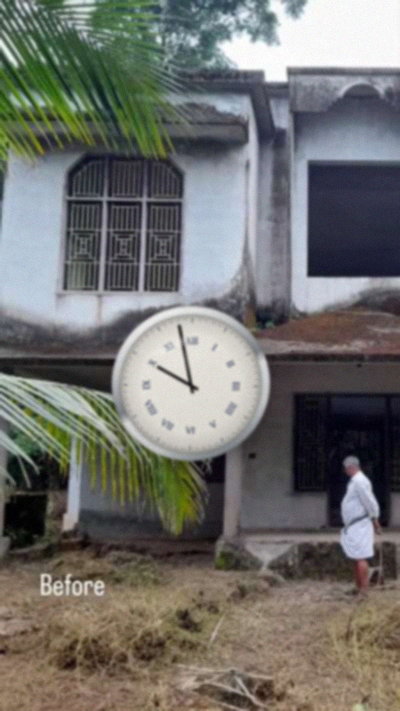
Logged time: 9:58
